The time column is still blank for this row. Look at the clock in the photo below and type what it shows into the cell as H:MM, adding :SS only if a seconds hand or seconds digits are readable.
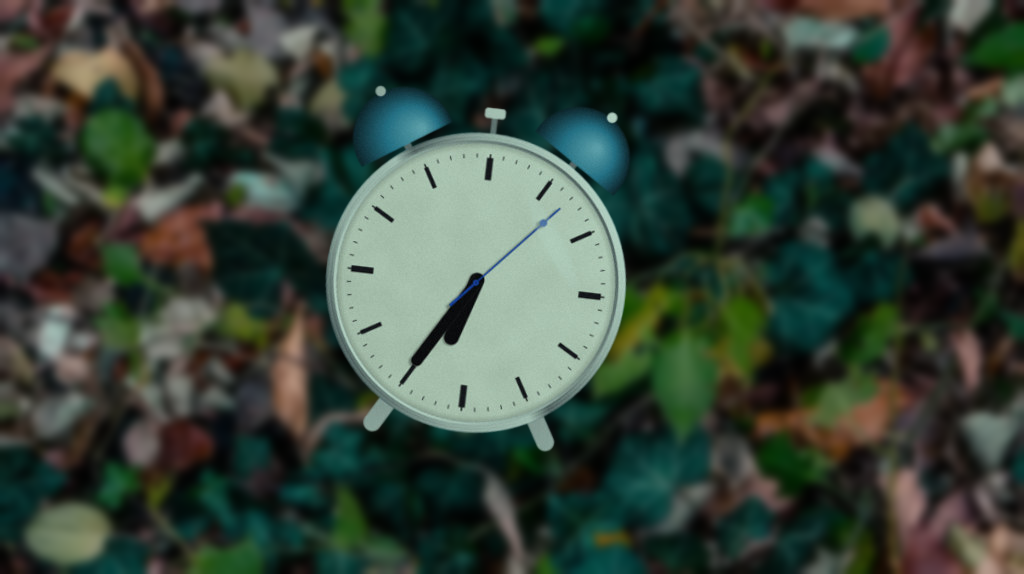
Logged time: 6:35:07
